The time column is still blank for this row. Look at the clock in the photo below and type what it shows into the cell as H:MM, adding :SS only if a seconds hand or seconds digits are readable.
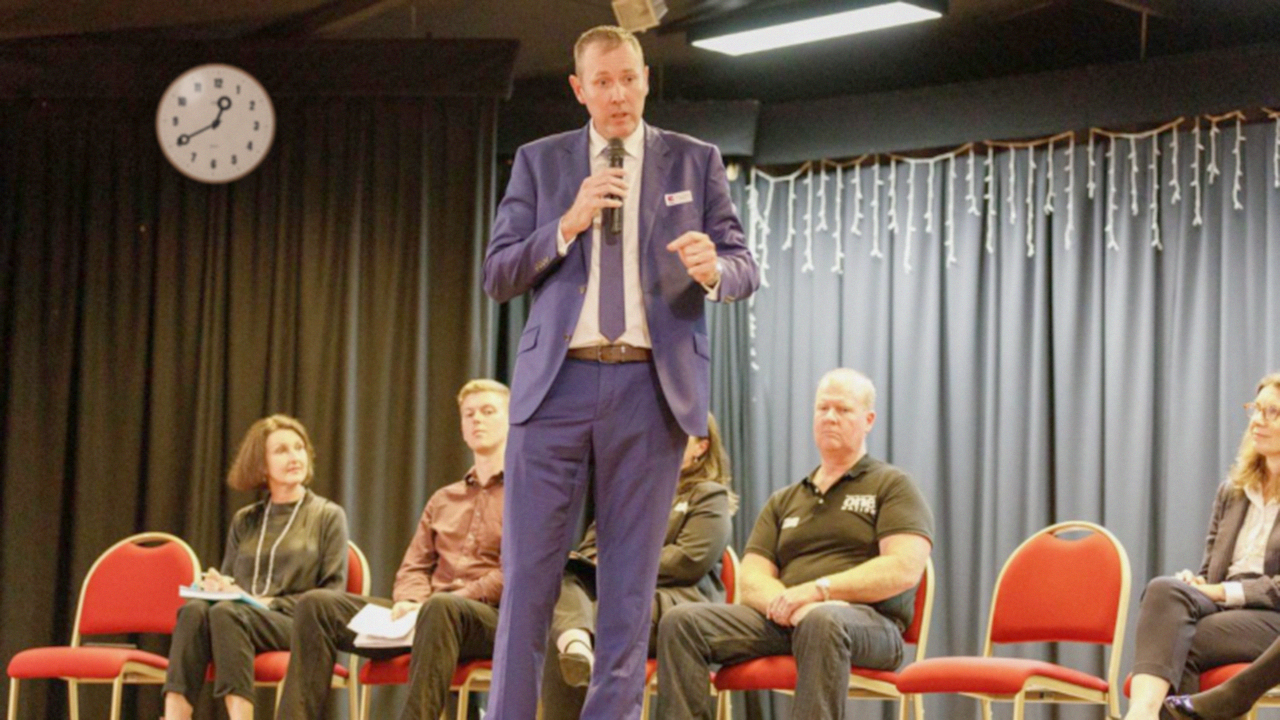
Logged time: 12:40
